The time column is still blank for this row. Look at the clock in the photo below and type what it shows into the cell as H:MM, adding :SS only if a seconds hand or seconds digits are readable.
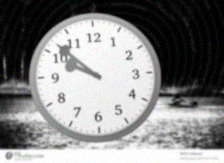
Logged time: 9:52
